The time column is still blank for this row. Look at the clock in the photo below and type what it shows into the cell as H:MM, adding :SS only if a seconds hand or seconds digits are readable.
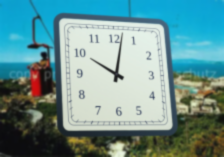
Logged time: 10:02
